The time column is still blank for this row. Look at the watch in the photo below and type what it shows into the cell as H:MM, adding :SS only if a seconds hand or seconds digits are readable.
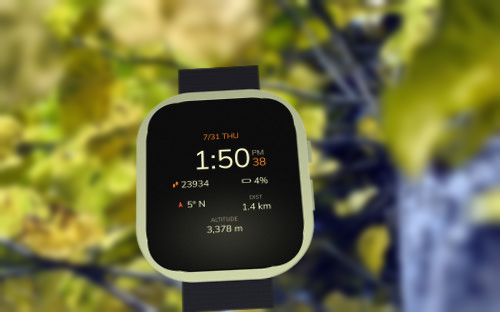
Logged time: 1:50:38
